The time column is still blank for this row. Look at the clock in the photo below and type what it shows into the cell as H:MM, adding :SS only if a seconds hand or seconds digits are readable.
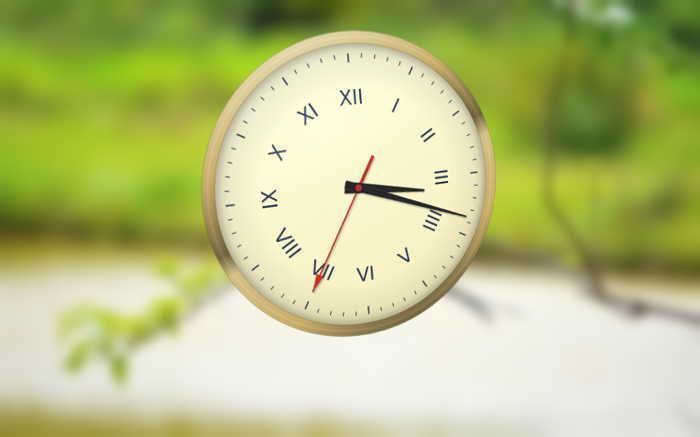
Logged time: 3:18:35
